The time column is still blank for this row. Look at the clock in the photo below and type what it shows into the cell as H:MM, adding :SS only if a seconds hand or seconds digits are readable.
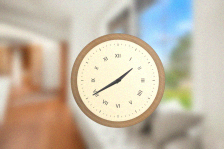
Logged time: 1:40
